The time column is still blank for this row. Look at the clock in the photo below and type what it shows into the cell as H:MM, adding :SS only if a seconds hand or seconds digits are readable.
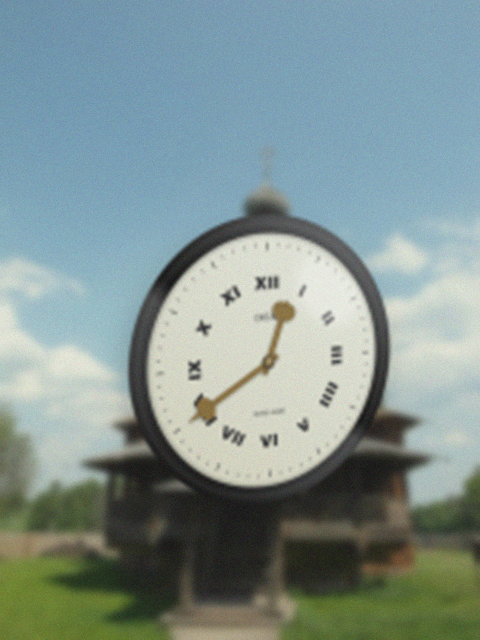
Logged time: 12:40
